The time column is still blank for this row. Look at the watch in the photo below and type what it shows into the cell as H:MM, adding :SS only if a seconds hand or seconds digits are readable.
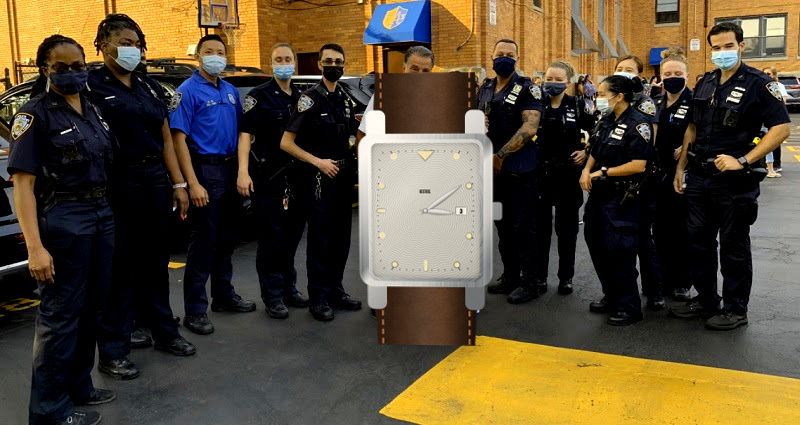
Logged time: 3:09
